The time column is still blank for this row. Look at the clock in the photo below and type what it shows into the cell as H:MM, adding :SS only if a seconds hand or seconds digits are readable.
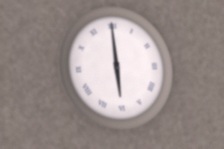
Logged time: 6:00
